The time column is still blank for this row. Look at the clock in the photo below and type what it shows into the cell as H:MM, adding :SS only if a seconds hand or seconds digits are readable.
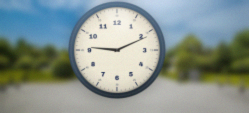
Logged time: 9:11
